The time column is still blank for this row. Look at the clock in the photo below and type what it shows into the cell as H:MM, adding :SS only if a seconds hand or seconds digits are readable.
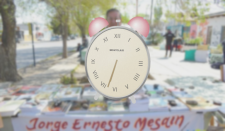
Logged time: 6:33
